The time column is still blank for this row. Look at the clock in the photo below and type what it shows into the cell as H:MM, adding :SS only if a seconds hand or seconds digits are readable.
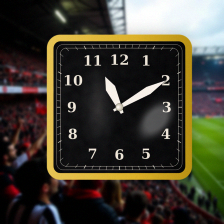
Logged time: 11:10
